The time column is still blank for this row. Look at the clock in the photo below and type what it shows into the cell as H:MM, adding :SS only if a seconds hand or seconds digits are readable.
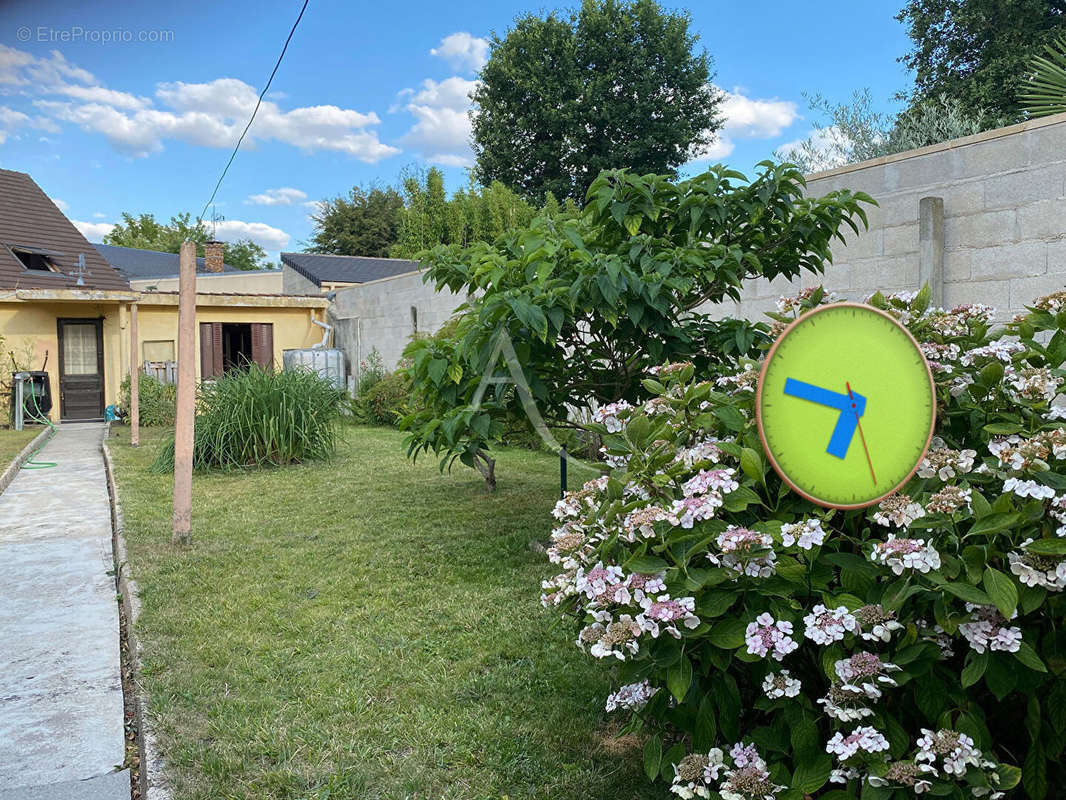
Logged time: 6:47:27
